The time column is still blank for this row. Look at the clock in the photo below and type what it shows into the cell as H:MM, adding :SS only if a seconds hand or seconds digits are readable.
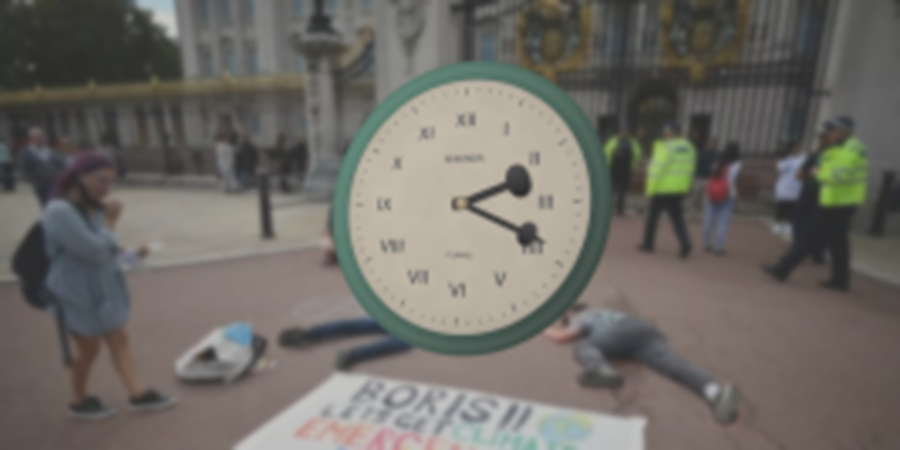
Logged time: 2:19
